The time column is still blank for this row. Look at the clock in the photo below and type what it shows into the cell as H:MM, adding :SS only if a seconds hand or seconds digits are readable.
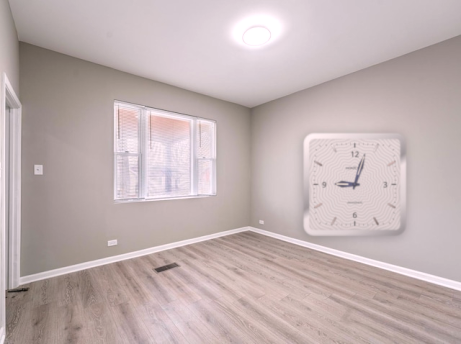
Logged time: 9:03
